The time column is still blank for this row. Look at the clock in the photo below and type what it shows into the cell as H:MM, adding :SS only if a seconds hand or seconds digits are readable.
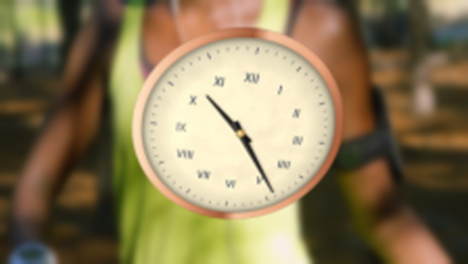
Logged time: 10:24
